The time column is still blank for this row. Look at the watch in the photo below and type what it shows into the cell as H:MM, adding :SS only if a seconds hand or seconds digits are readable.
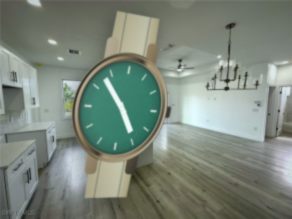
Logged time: 4:53
